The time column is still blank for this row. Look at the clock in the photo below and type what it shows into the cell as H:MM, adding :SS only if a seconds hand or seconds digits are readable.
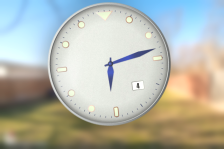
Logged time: 6:13
